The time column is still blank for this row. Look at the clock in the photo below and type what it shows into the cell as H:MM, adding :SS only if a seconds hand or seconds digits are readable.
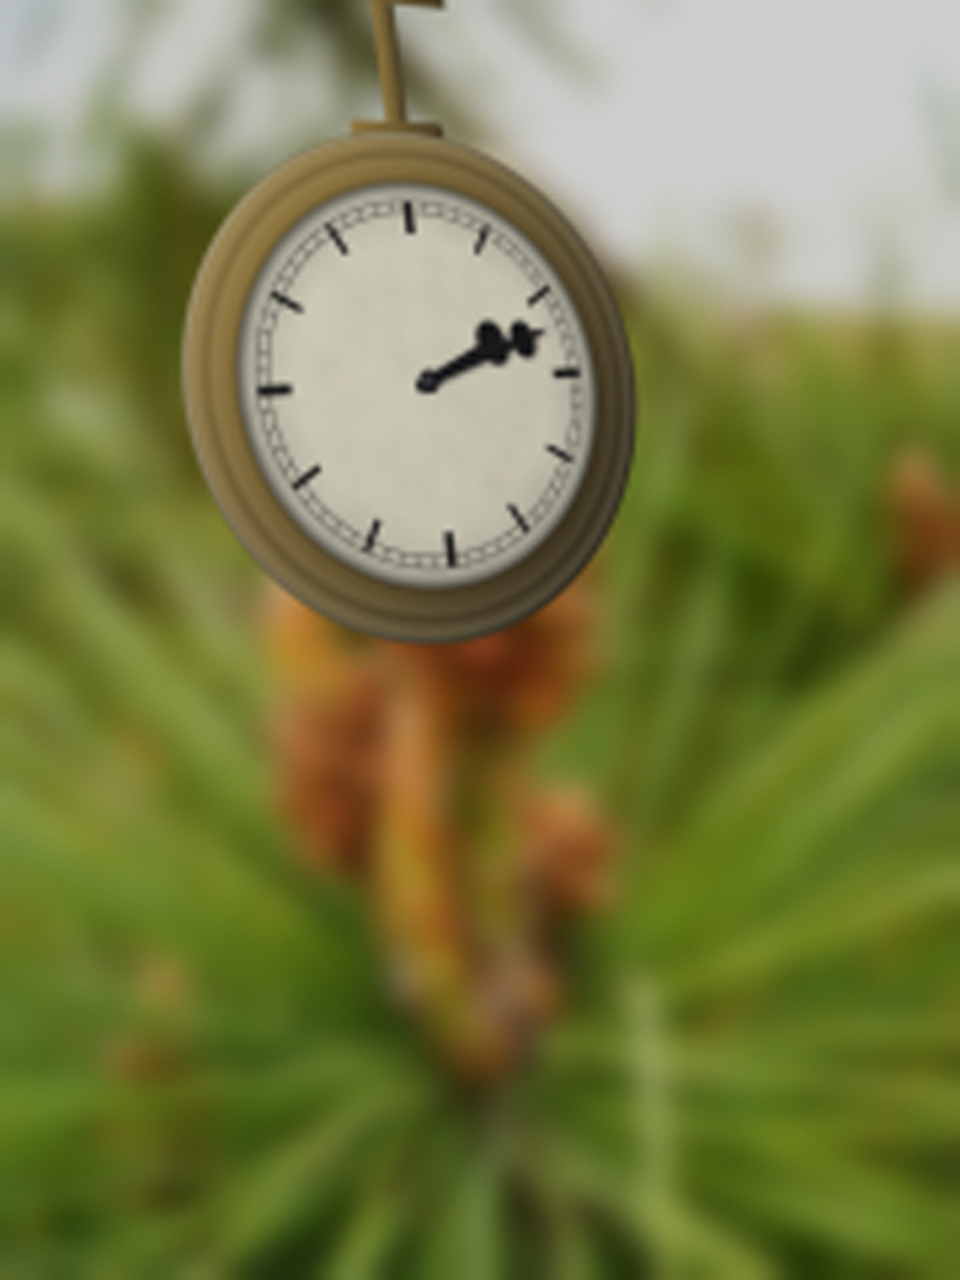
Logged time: 2:12
